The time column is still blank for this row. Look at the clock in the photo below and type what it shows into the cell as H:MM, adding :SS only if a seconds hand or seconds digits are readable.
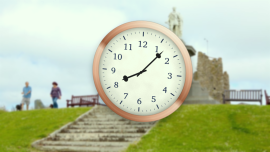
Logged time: 8:07
